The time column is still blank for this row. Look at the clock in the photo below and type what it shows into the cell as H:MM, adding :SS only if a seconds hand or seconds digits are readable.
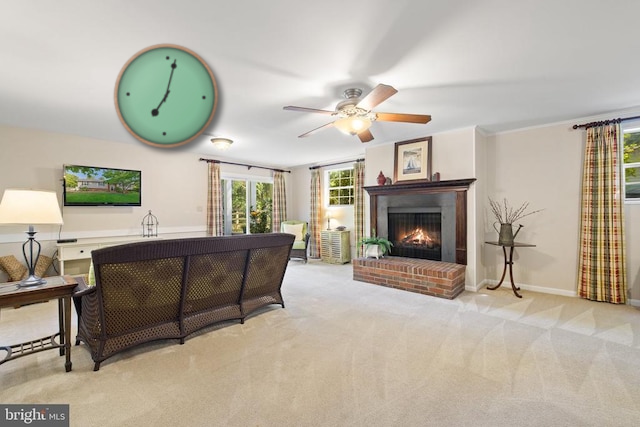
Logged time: 7:02
